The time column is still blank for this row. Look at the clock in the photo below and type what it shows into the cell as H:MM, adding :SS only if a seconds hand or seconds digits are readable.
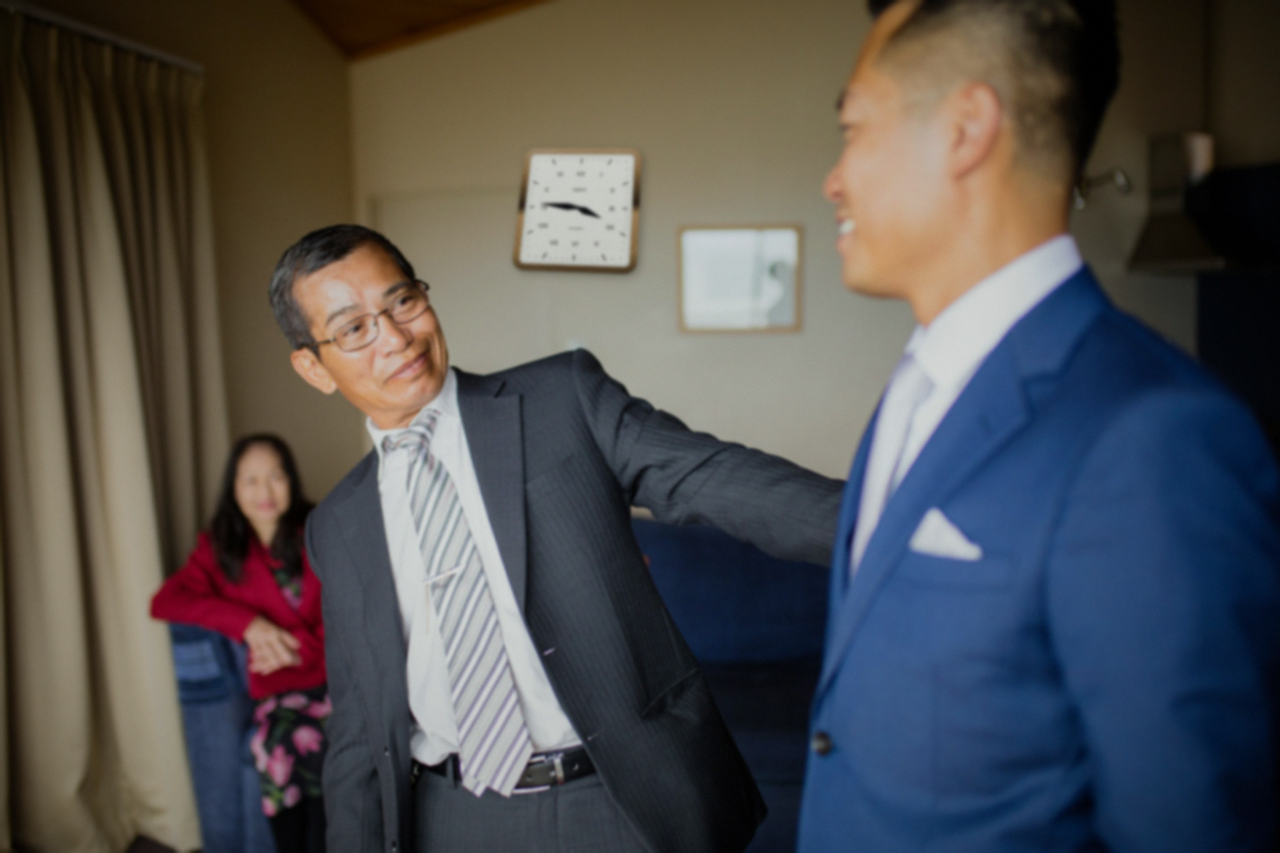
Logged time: 3:46
